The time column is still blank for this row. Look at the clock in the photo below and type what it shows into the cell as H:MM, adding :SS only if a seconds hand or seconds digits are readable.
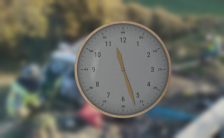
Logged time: 11:27
